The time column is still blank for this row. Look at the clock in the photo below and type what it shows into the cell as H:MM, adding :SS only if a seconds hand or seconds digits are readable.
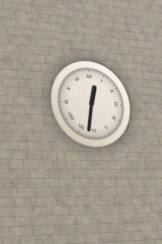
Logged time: 12:32
